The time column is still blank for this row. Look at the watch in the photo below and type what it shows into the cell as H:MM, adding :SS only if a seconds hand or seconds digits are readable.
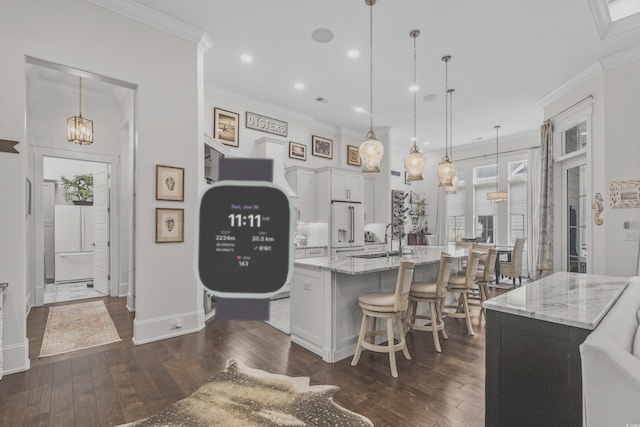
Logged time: 11:11
